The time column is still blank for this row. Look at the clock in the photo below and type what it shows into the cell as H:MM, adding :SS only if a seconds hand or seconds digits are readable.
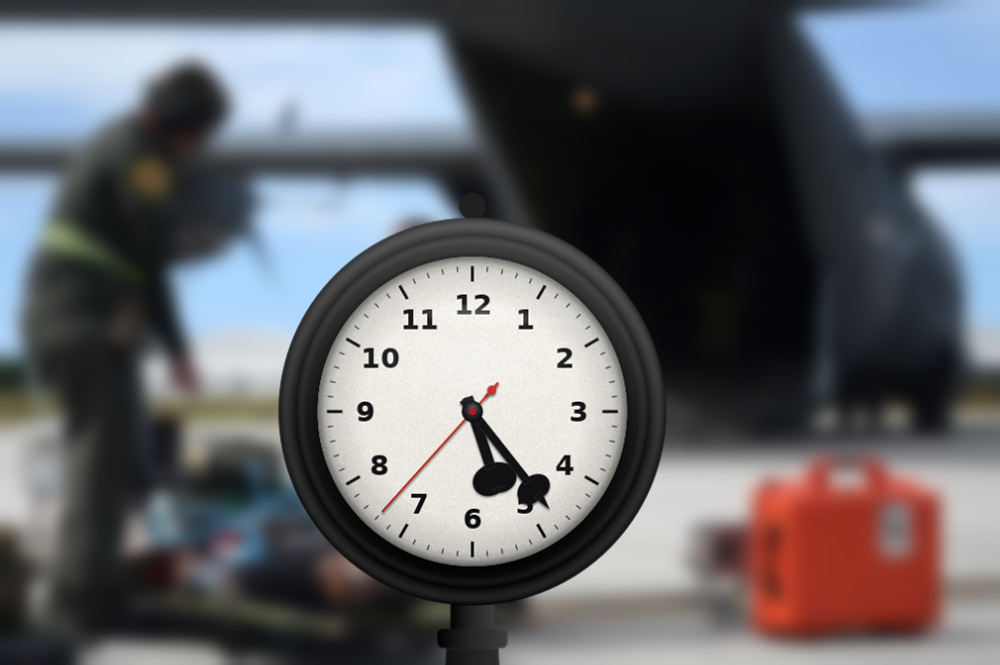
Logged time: 5:23:37
